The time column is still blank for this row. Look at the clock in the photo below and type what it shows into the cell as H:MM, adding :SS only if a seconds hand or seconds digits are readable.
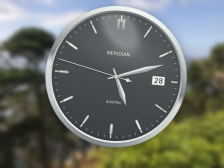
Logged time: 5:11:47
